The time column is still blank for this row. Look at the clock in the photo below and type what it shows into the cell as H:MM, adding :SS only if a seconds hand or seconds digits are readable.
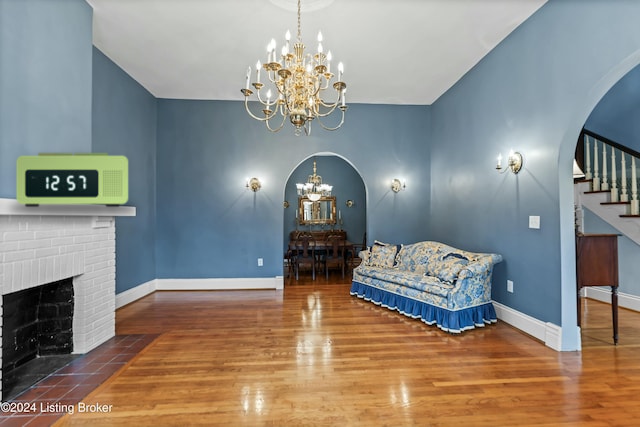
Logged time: 12:57
